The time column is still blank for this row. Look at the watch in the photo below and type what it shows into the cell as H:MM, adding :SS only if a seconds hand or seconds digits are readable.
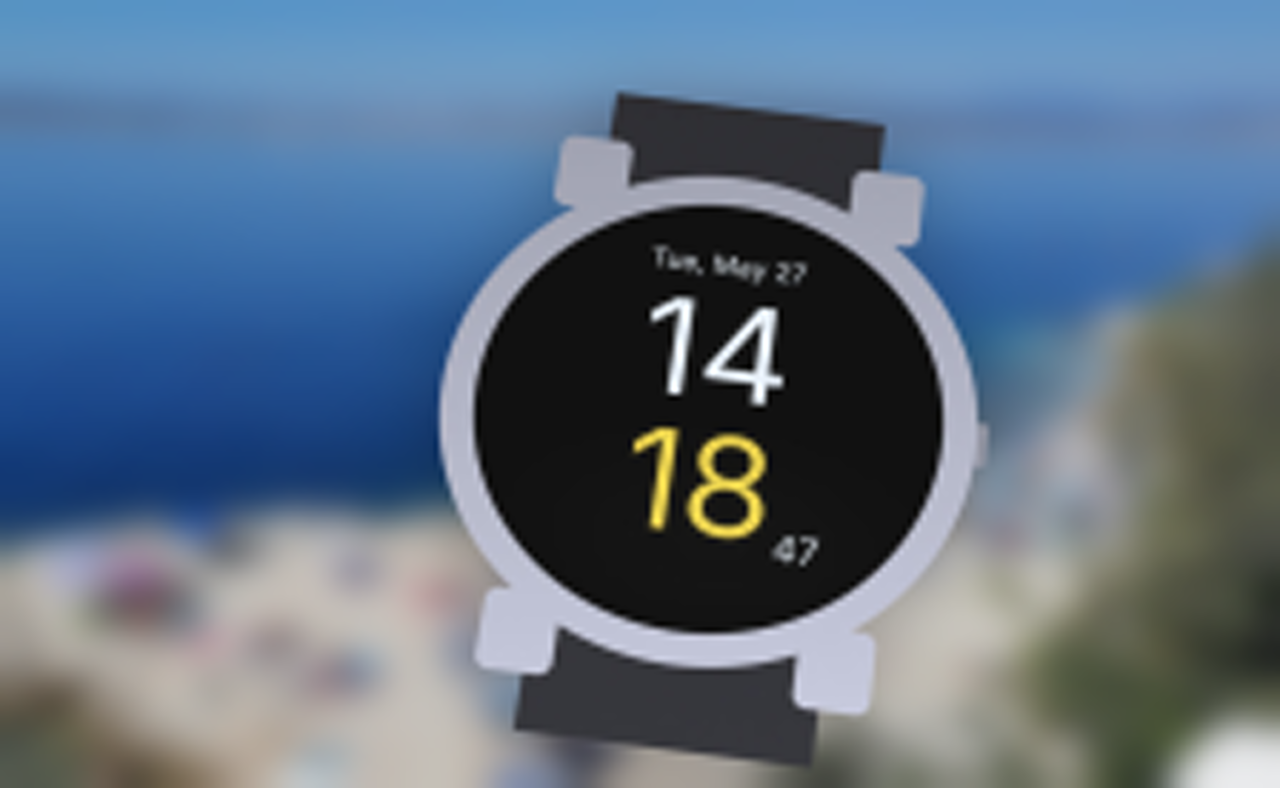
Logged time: 14:18
